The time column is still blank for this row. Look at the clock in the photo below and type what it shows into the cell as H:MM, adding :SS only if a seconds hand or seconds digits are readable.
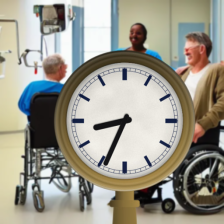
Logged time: 8:34
